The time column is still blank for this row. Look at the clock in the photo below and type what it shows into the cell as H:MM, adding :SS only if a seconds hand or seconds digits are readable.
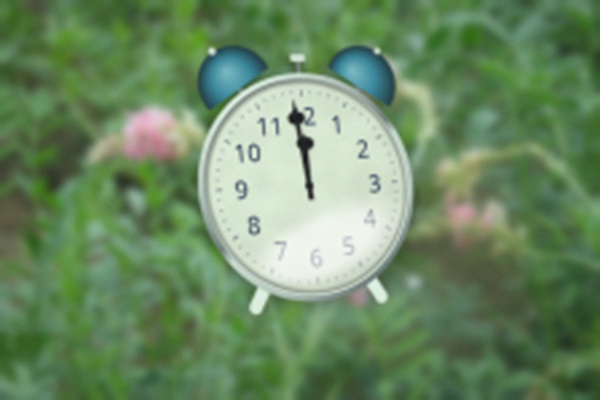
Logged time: 11:59
